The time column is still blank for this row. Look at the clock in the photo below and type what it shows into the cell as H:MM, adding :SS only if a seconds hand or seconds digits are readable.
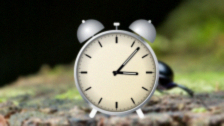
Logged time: 3:07
